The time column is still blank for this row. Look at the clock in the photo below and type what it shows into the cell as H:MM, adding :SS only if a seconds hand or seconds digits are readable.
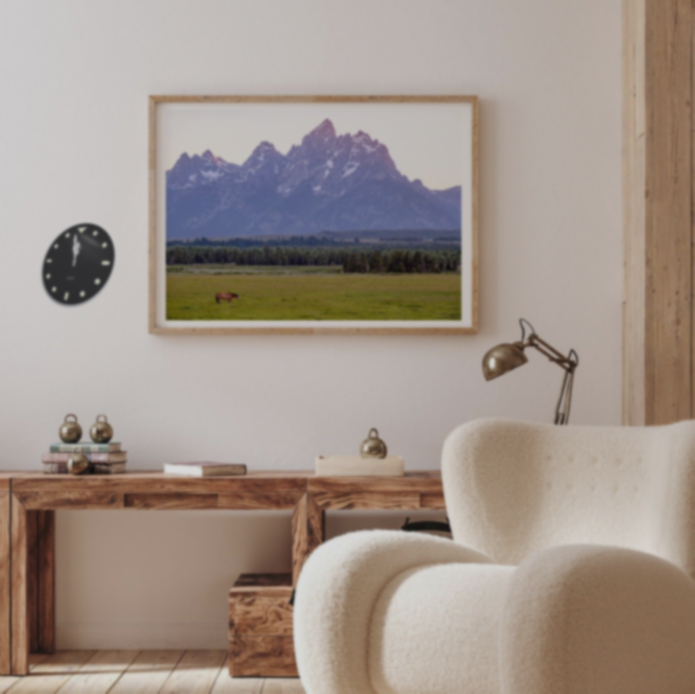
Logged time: 11:58
